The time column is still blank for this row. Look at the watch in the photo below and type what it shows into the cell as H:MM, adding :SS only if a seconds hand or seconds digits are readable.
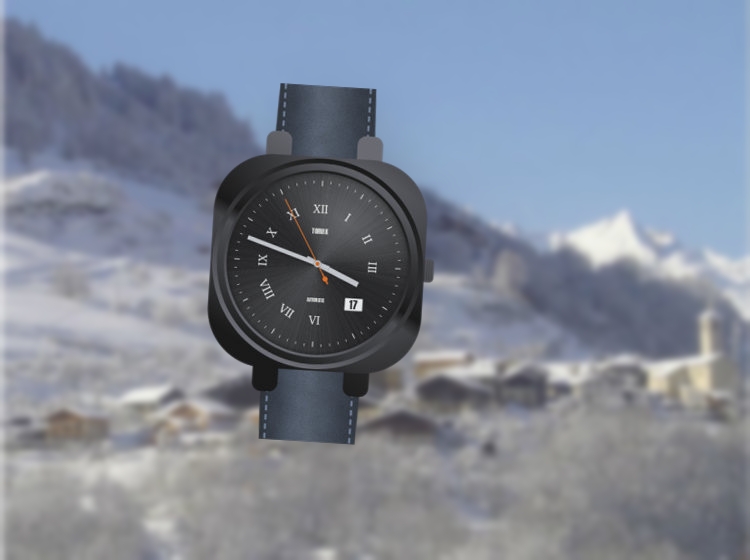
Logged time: 3:47:55
